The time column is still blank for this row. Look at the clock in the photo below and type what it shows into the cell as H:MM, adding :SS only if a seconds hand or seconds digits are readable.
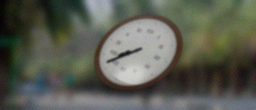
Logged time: 7:37
